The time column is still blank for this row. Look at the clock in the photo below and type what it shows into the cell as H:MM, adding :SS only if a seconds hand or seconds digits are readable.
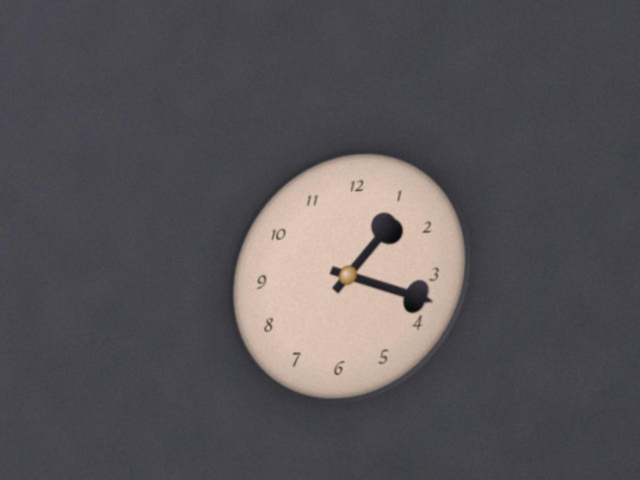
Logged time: 1:18
